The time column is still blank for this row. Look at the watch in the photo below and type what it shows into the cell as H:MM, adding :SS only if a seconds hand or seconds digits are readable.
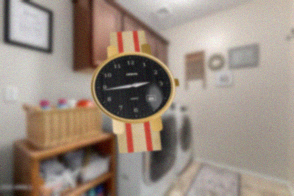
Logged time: 2:44
